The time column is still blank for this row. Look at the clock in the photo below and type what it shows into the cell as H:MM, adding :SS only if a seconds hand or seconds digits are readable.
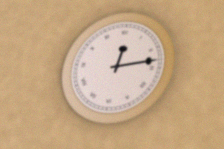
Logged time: 12:13
